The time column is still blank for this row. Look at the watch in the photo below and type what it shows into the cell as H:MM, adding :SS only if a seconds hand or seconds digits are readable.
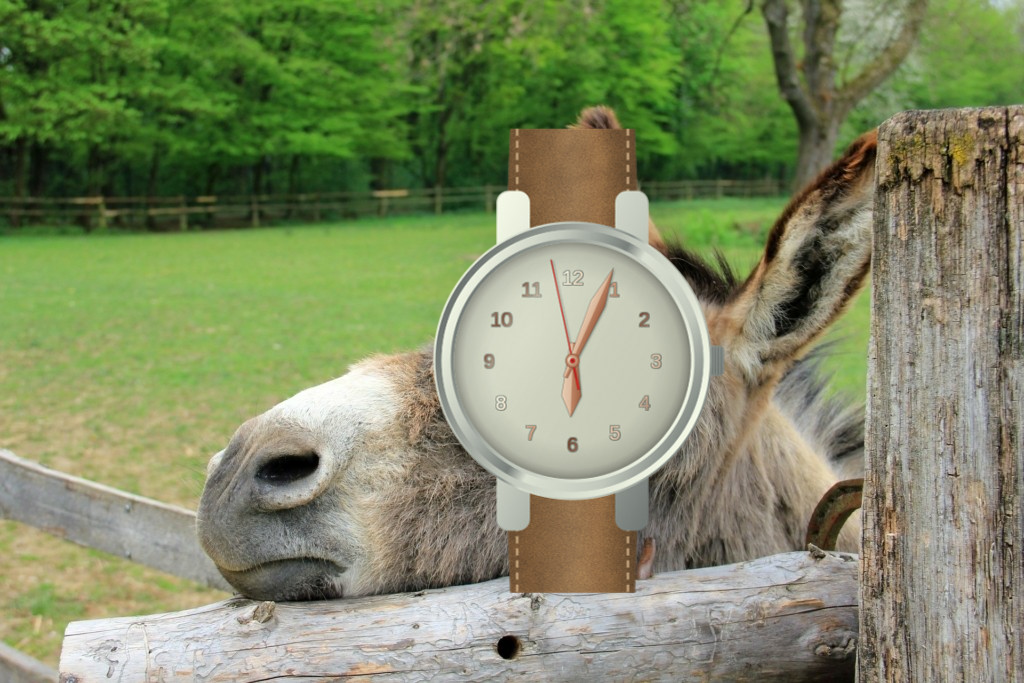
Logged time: 6:03:58
